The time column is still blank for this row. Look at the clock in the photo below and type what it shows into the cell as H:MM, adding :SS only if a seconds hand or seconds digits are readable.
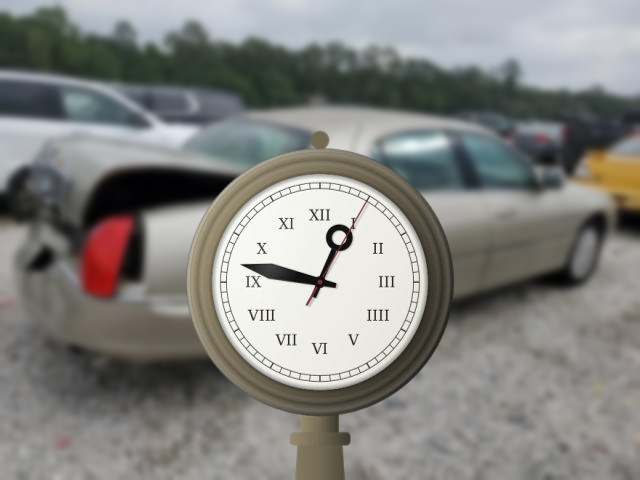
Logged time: 12:47:05
